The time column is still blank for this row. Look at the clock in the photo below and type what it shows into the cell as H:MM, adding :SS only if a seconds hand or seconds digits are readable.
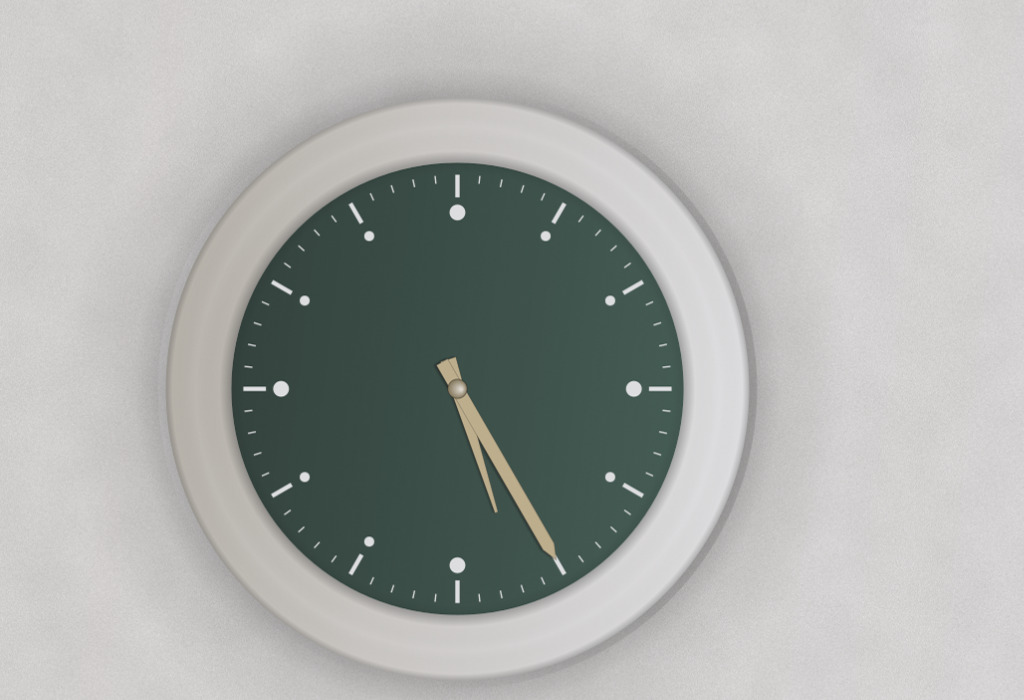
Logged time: 5:25
